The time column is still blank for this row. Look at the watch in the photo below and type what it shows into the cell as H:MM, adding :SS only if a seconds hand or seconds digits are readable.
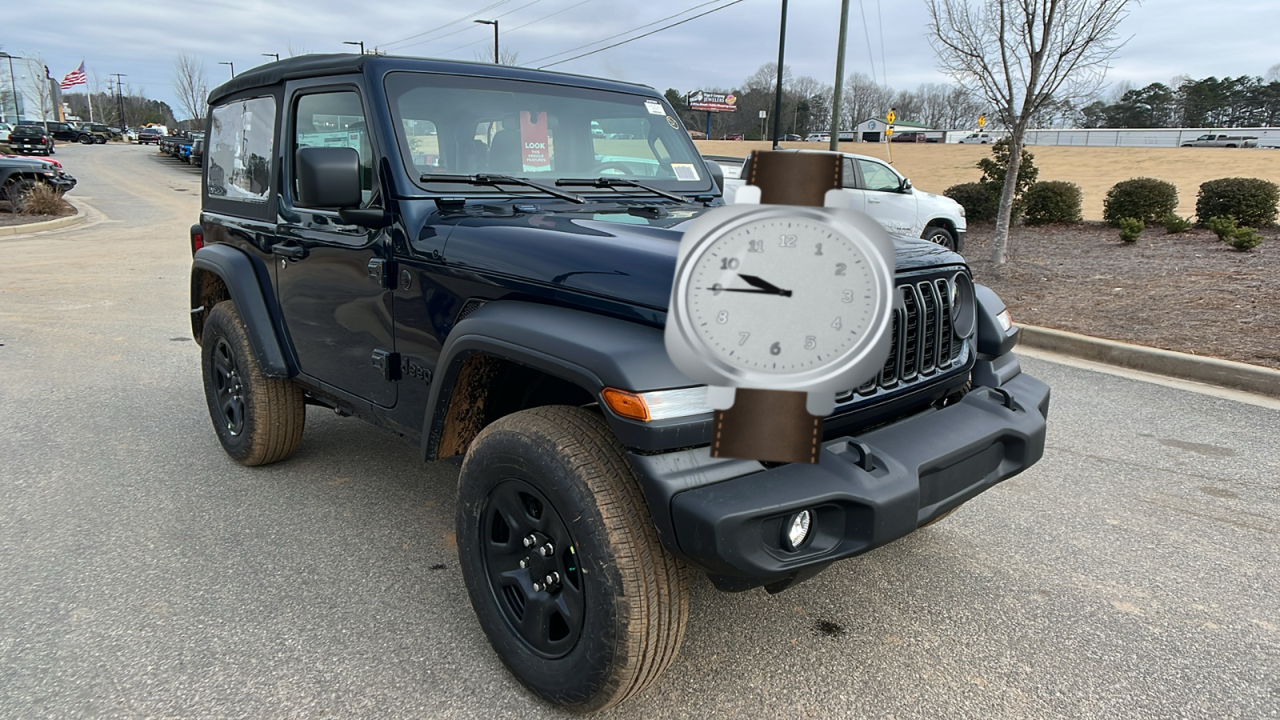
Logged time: 9:45
